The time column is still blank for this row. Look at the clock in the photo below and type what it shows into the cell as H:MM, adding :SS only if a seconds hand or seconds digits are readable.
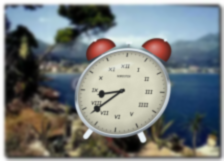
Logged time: 8:38
